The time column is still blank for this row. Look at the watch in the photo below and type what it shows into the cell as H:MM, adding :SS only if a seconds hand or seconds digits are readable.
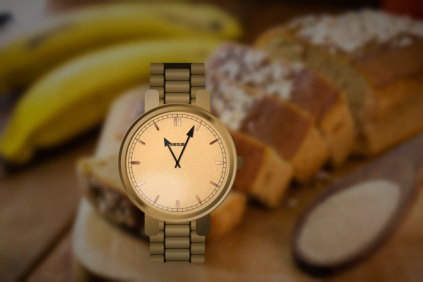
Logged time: 11:04
